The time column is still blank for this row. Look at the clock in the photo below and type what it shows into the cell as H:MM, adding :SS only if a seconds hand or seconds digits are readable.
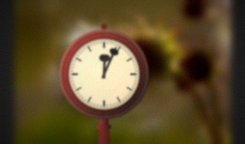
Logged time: 12:04
